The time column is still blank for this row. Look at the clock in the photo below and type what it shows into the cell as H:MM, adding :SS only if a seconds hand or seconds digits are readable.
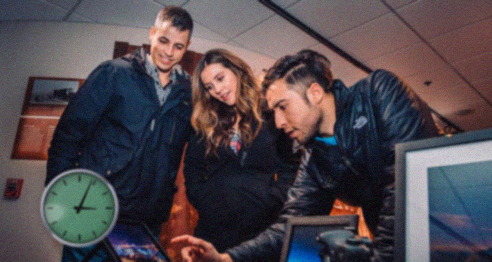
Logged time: 3:04
